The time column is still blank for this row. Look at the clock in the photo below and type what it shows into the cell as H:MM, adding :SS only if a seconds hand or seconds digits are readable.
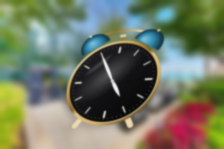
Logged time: 4:55
